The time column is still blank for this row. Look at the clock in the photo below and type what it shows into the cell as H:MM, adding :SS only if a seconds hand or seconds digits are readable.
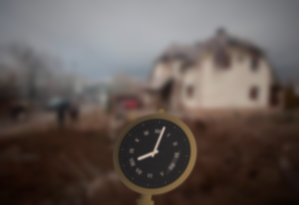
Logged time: 8:02
